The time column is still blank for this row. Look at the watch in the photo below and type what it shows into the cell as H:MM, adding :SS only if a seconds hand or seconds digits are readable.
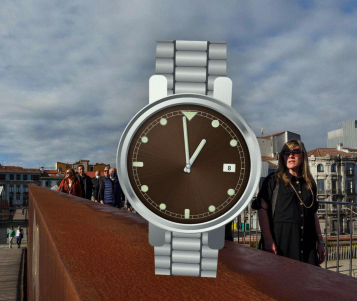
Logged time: 12:59
